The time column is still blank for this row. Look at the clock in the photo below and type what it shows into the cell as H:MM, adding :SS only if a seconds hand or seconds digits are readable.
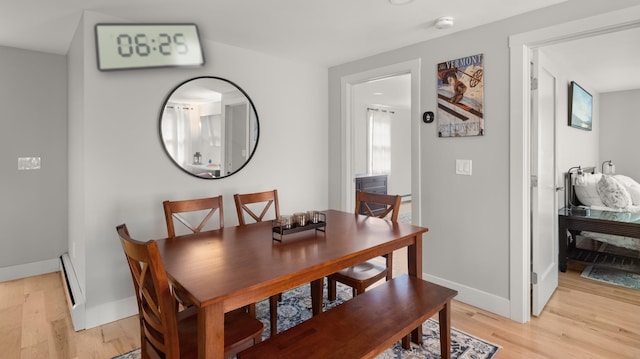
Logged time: 6:25
